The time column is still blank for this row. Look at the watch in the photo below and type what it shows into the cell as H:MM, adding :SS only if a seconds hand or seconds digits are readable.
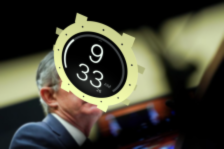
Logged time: 9:33
